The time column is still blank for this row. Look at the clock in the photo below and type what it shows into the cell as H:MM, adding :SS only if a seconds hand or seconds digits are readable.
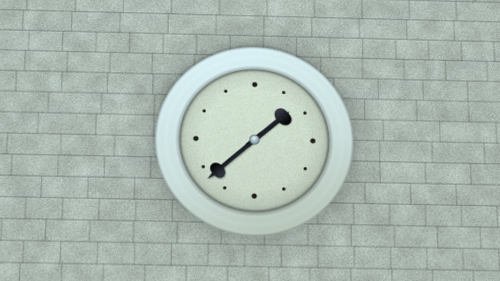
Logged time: 1:38
